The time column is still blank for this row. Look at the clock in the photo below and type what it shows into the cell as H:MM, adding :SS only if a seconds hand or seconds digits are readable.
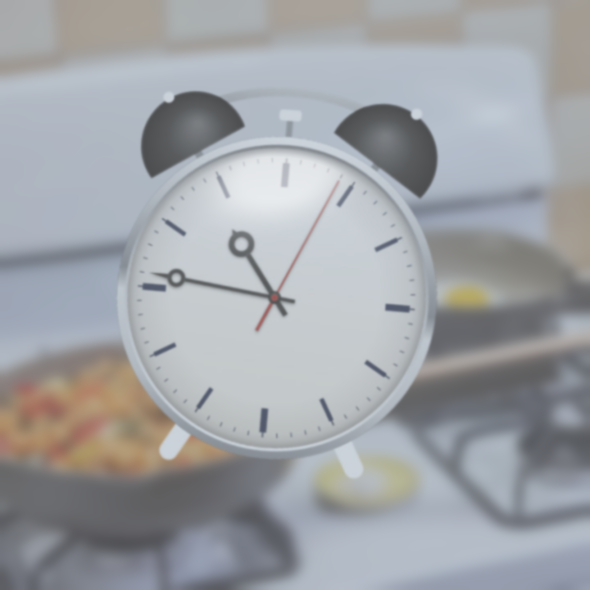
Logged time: 10:46:04
